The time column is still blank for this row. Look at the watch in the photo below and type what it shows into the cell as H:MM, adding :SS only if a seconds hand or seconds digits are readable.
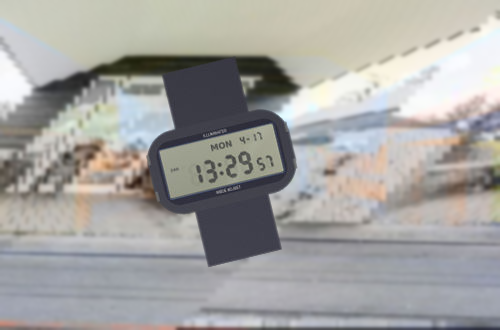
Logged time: 13:29:57
